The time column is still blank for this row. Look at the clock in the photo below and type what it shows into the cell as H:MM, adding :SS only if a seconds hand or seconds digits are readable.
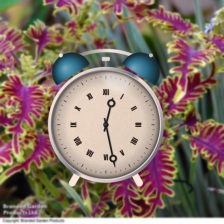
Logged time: 12:28
